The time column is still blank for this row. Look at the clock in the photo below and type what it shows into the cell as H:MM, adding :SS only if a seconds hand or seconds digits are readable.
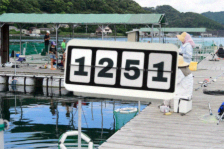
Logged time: 12:51
